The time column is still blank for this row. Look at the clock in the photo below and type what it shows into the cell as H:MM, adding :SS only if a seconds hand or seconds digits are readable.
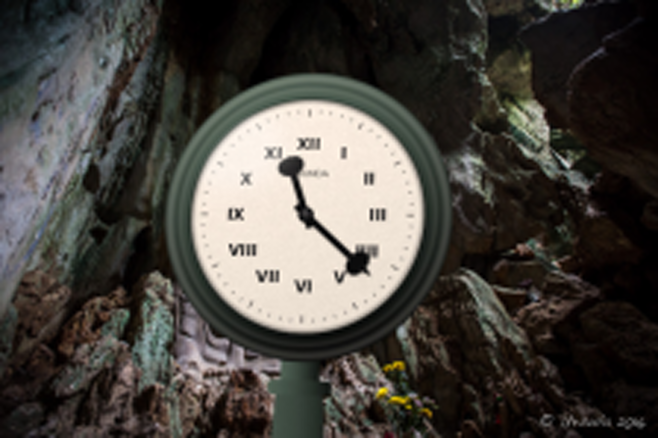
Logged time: 11:22
